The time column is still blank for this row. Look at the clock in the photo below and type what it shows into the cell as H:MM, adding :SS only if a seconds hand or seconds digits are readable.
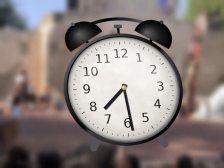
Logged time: 7:29
